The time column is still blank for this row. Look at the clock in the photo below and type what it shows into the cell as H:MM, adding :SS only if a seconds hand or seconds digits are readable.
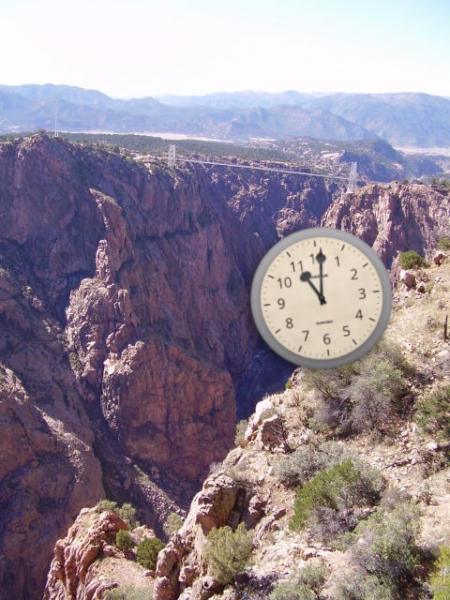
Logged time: 11:01
